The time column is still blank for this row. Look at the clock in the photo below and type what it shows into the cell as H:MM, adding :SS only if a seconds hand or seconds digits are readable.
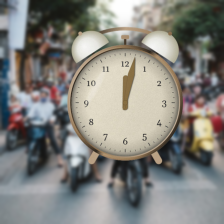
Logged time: 12:02
